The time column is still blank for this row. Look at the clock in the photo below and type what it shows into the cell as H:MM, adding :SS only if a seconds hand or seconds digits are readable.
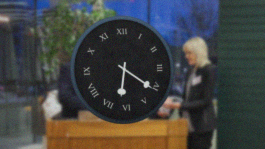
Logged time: 6:21
